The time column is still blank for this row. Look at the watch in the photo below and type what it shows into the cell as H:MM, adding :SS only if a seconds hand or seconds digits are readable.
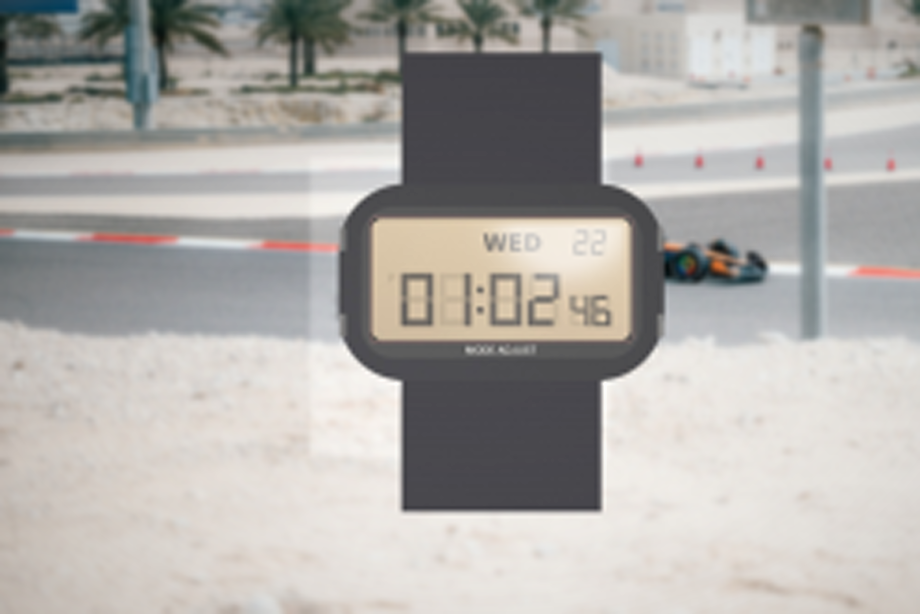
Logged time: 1:02:46
